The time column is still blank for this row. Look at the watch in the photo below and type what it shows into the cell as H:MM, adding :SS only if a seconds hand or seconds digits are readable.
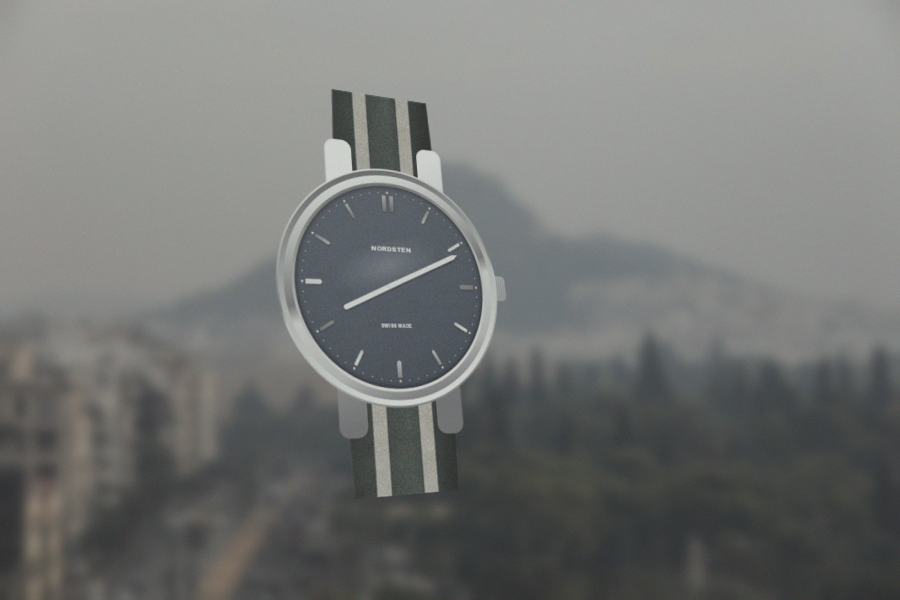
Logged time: 8:11
